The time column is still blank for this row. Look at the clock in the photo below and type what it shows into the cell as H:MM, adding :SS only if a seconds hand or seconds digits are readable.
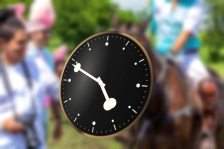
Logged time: 4:49
